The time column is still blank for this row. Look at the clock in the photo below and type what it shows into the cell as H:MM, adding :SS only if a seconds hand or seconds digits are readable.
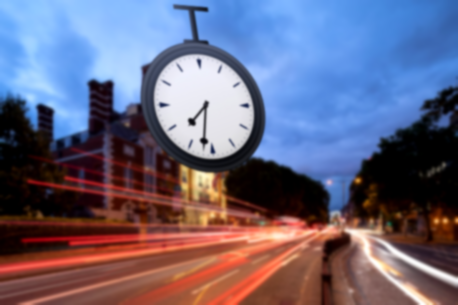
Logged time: 7:32
